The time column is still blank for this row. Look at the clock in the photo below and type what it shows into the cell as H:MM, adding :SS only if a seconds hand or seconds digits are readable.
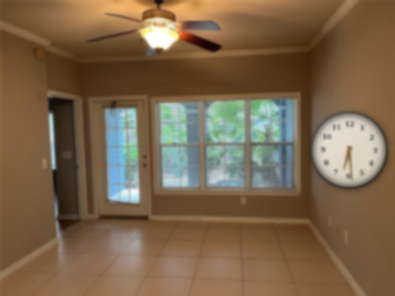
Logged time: 6:29
